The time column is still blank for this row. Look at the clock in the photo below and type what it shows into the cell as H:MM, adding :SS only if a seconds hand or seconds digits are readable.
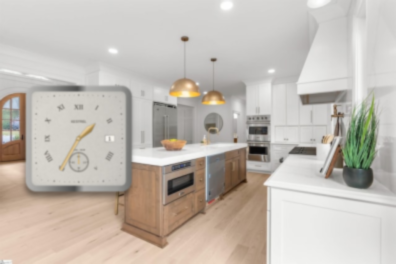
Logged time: 1:35
